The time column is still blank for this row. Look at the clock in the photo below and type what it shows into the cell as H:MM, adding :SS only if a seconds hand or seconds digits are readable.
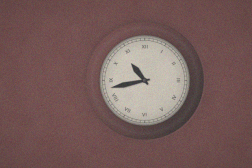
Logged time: 10:43
